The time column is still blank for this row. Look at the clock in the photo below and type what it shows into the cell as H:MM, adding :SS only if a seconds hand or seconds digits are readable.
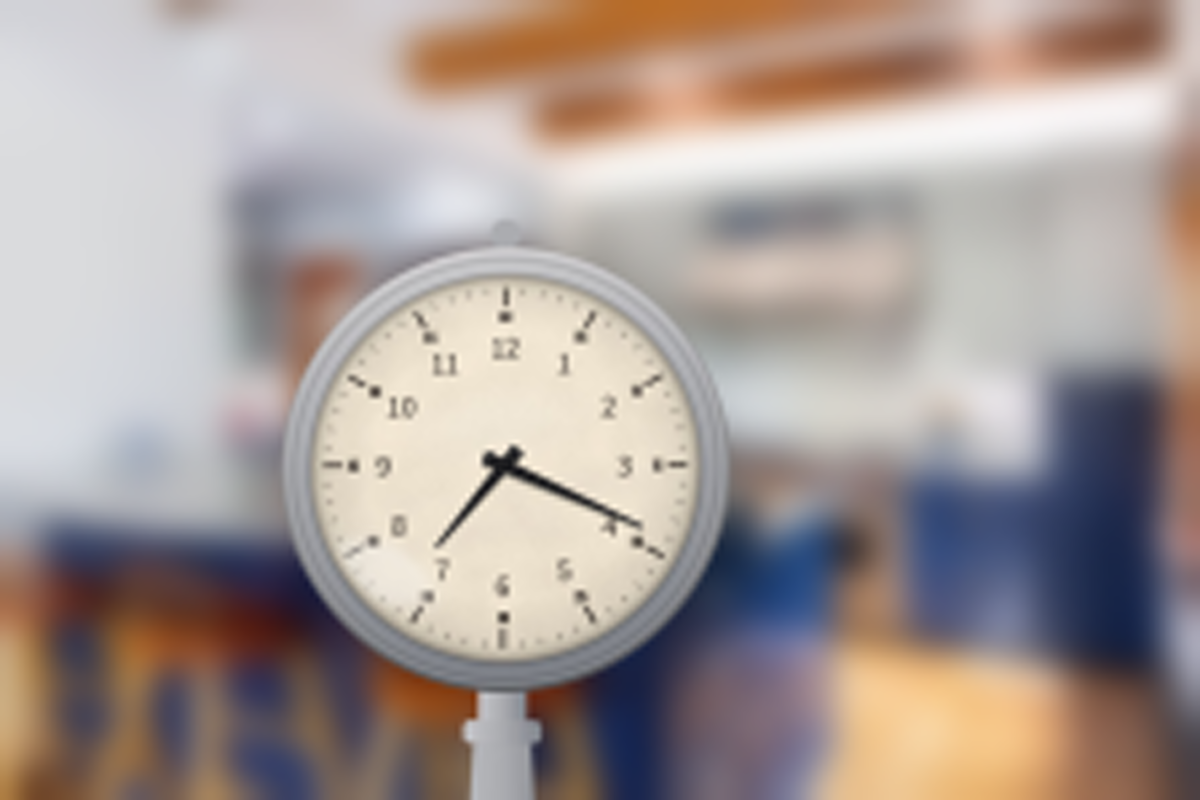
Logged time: 7:19
